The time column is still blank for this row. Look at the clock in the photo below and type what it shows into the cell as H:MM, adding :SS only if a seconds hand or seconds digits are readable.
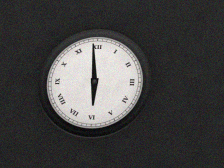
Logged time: 5:59
